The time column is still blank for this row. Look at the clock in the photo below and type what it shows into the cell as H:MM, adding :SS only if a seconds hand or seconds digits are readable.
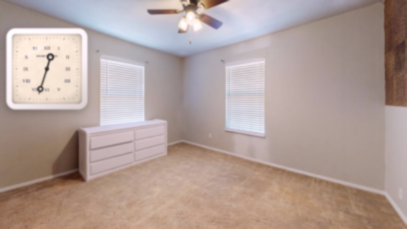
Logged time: 12:33
